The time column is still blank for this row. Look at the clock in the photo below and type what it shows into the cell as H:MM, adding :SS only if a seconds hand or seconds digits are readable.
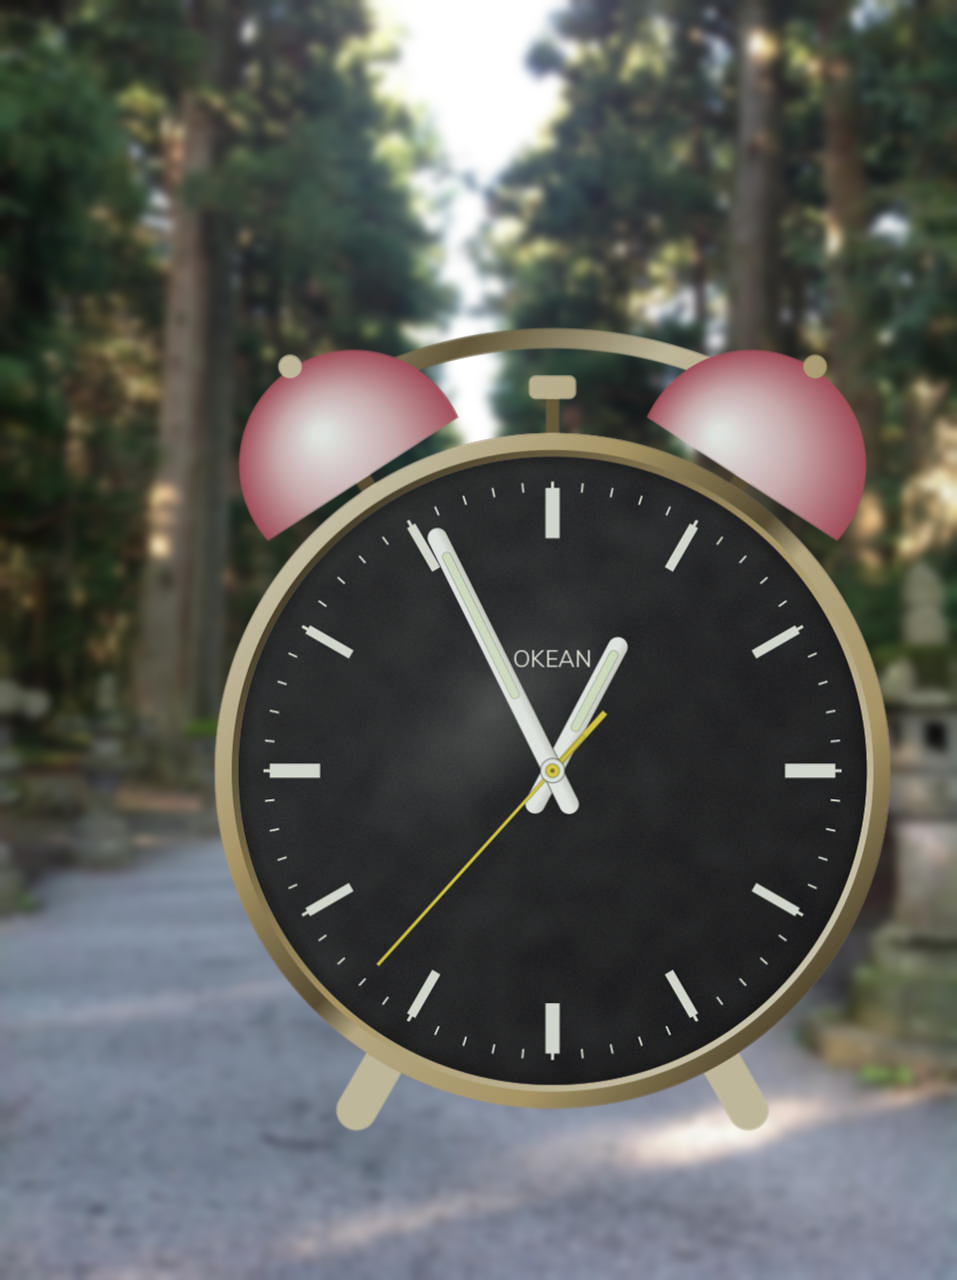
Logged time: 12:55:37
